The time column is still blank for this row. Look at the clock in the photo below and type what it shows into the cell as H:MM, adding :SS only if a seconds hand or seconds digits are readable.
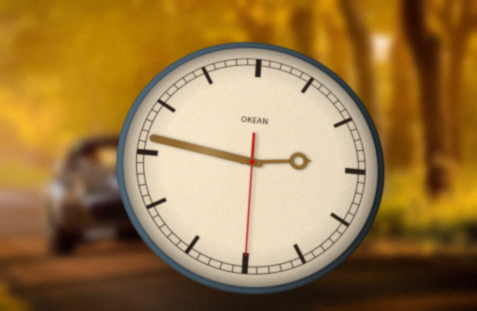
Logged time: 2:46:30
